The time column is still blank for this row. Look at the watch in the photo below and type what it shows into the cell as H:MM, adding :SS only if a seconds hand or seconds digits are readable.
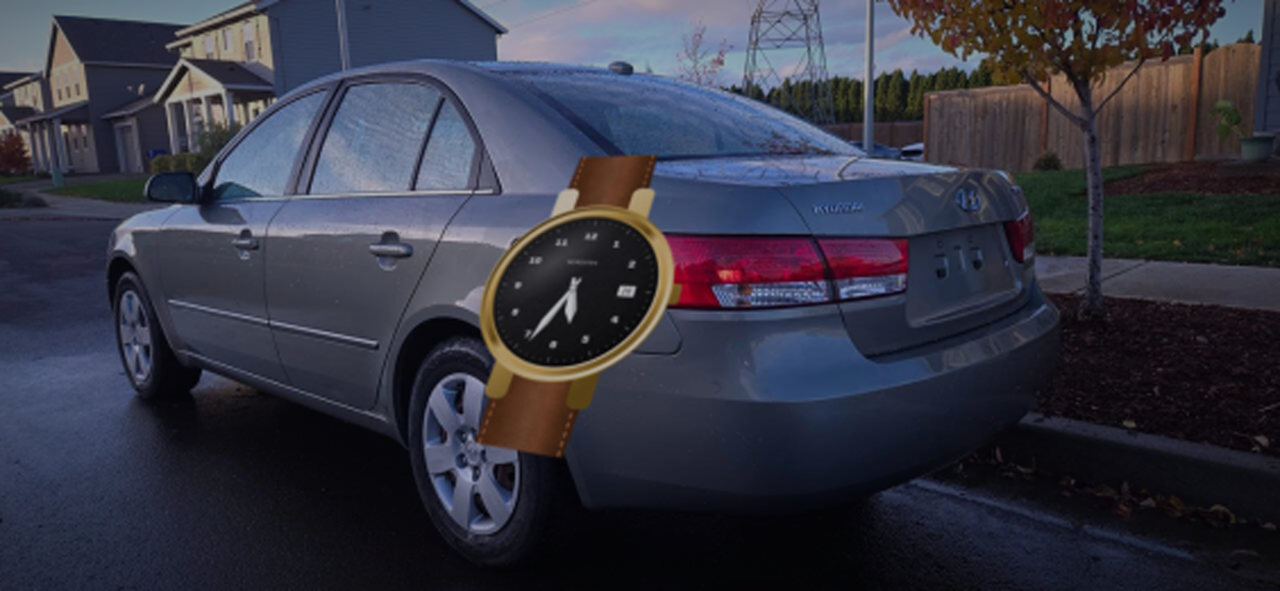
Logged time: 5:34
